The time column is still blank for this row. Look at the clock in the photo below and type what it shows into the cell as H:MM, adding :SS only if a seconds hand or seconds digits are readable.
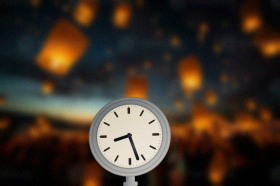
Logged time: 8:27
